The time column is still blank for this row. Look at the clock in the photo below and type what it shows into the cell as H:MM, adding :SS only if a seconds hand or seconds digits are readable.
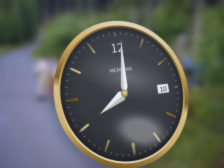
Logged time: 8:01
